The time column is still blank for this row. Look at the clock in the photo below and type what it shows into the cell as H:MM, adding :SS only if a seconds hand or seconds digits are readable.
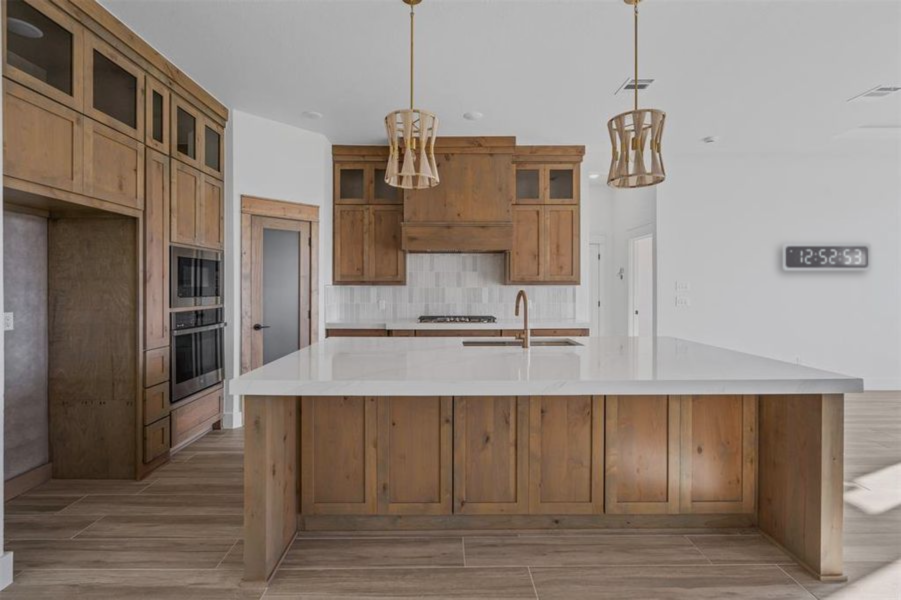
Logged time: 12:52:53
